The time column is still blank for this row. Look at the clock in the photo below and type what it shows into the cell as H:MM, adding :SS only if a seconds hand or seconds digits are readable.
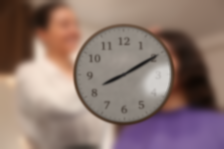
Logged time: 8:10
